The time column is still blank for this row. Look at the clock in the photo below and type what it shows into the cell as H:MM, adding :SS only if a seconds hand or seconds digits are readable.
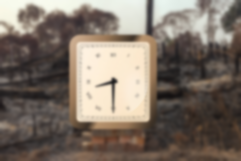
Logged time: 8:30
